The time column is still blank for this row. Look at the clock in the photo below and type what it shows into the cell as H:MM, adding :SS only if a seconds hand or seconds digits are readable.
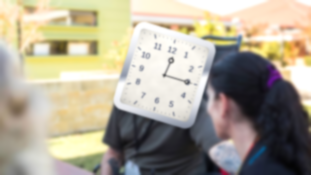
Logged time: 12:15
